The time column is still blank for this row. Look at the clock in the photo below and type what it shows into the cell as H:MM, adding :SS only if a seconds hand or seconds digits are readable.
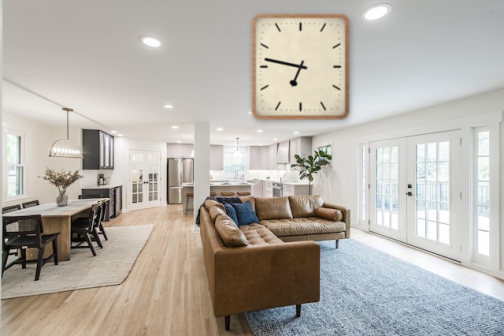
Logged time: 6:47
